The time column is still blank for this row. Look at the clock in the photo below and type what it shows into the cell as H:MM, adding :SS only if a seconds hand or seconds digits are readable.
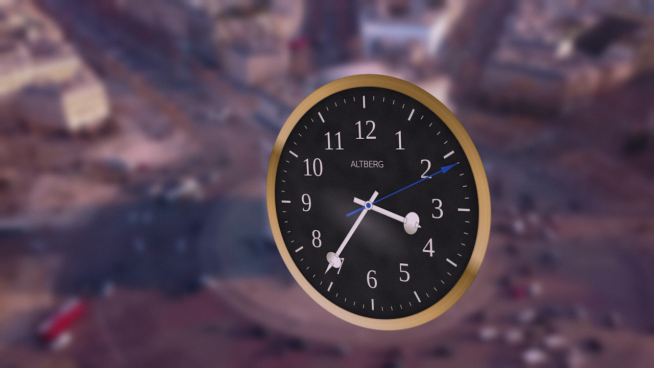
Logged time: 3:36:11
